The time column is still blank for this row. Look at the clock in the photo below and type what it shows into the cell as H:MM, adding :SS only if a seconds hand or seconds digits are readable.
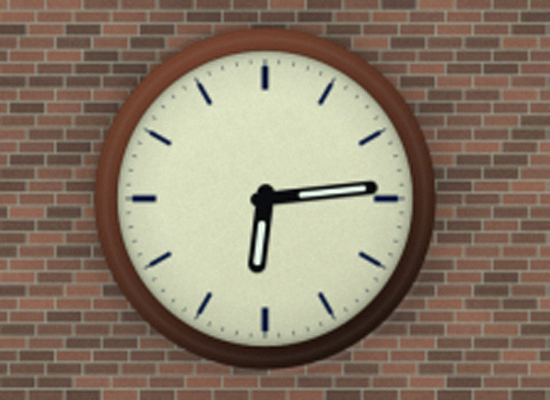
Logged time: 6:14
